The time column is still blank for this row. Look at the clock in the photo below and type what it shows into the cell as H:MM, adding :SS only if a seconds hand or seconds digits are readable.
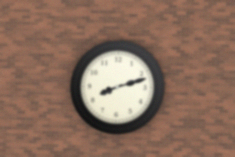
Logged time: 8:12
